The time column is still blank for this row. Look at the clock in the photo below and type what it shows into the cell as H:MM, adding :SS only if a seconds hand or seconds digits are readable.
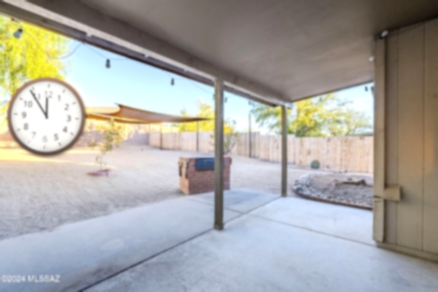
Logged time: 11:54
